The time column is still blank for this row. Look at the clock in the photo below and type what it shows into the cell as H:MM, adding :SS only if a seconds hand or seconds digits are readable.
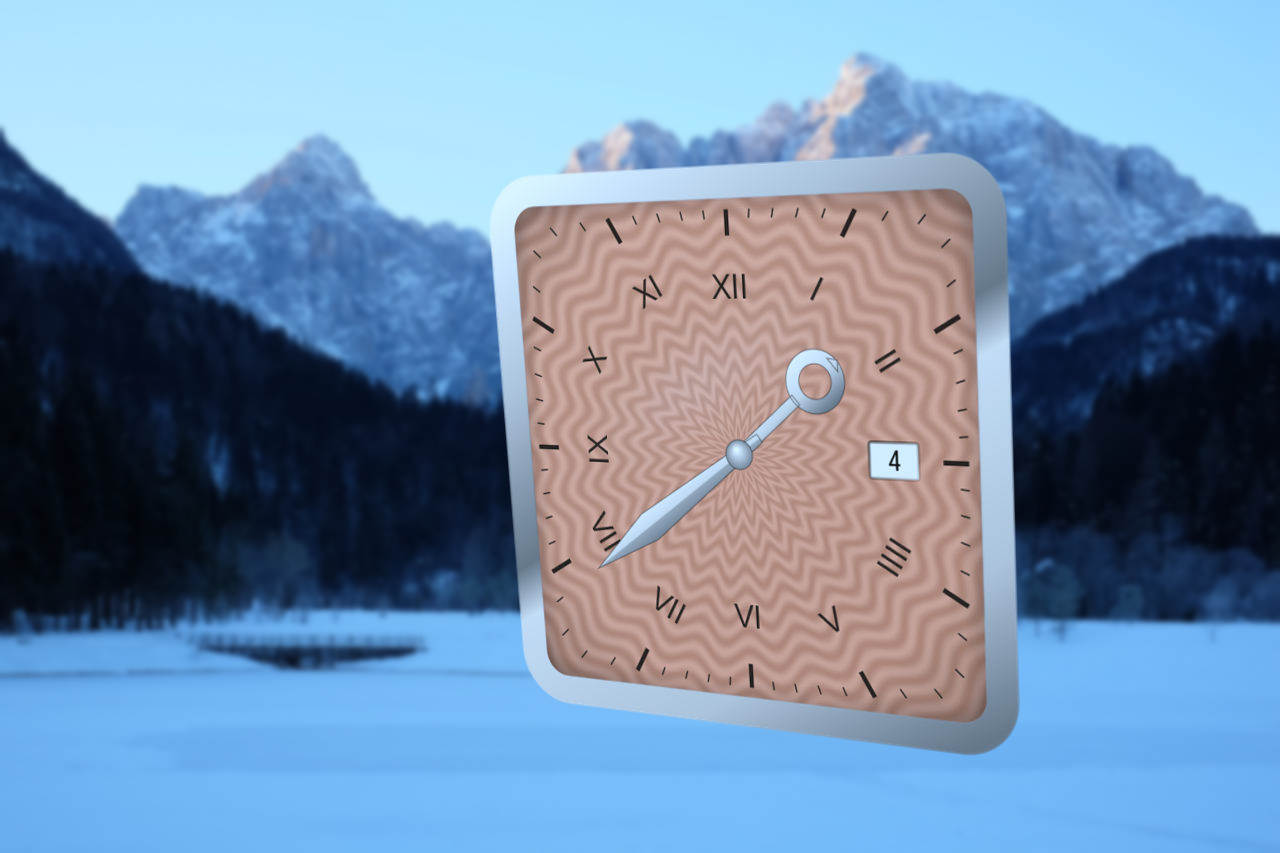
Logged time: 1:39
